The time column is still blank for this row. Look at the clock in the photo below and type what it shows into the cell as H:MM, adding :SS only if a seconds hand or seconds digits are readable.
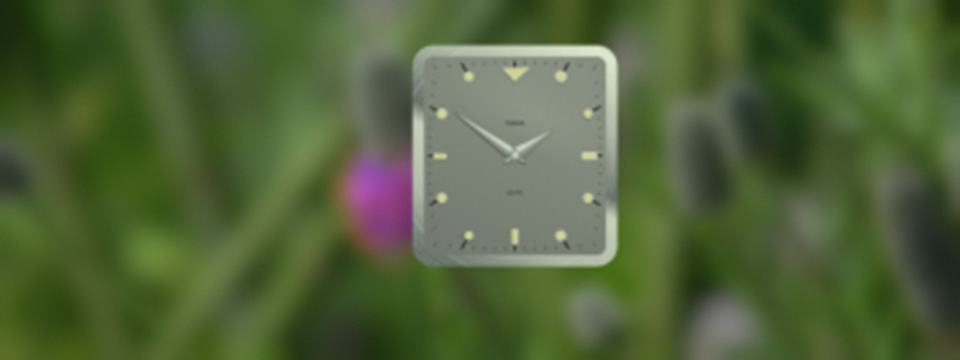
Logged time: 1:51
